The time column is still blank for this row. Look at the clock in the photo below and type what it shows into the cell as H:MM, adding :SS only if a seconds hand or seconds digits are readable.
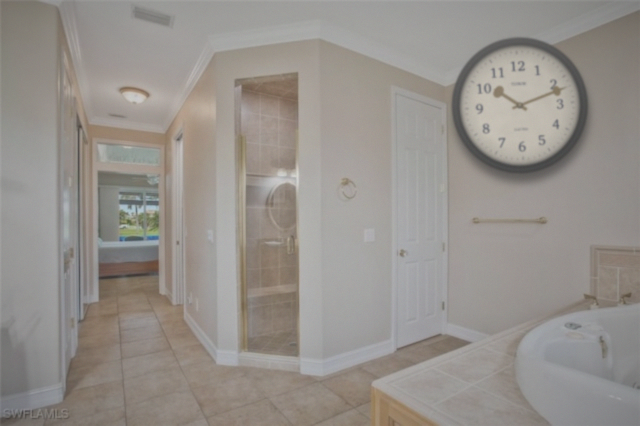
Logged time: 10:12
